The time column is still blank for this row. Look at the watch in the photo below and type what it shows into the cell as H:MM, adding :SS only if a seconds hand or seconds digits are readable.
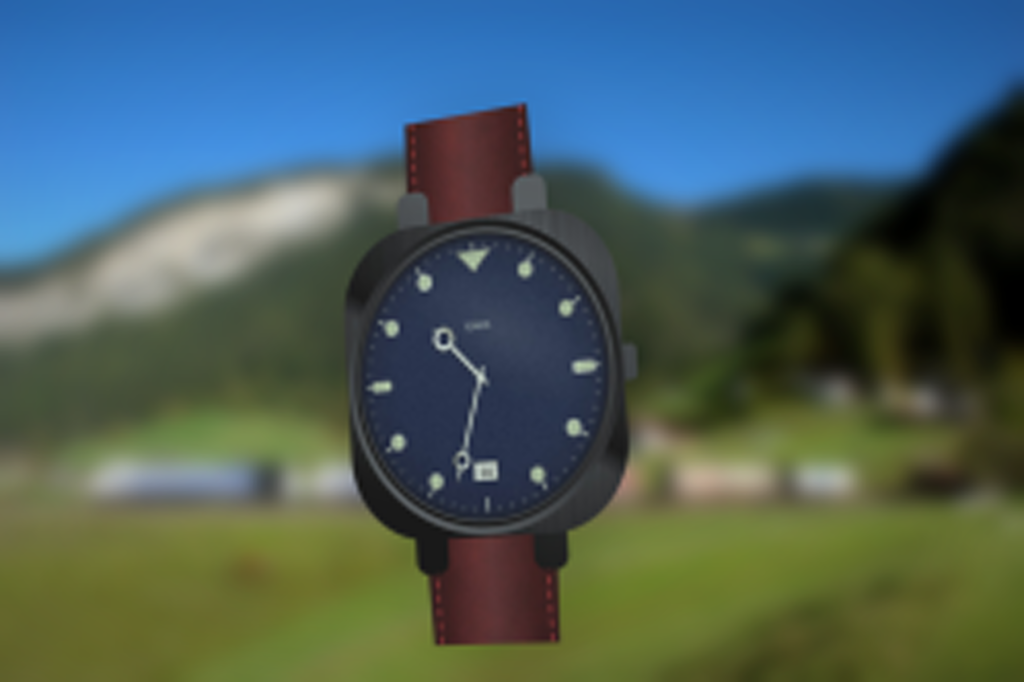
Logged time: 10:33
